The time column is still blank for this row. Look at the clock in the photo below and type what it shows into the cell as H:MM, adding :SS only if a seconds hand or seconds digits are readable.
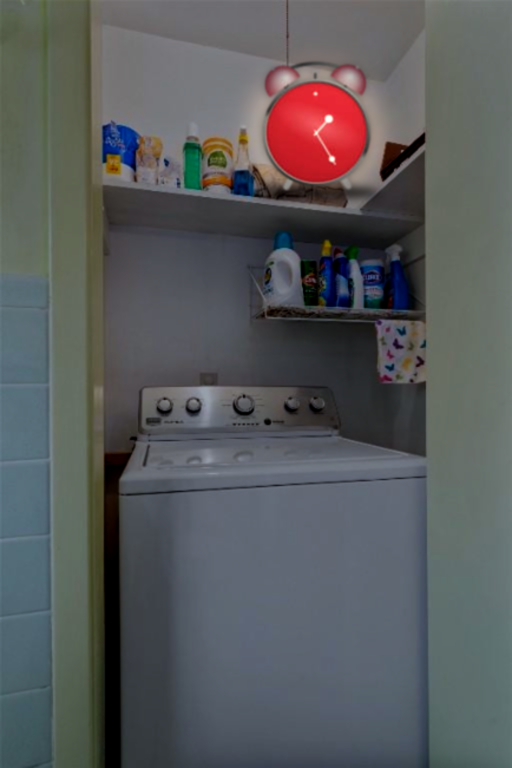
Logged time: 1:25
